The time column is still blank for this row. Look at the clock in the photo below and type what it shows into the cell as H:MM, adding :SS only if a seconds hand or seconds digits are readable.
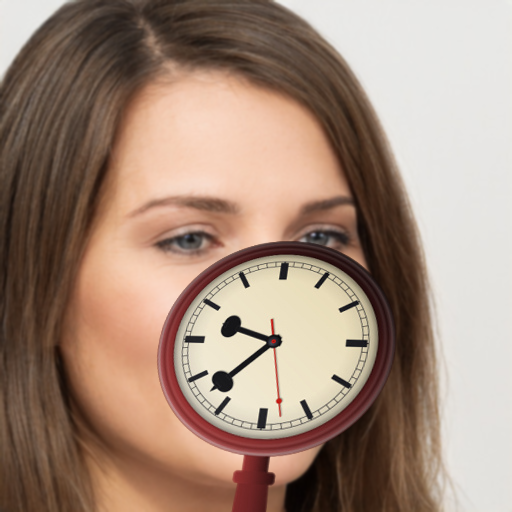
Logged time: 9:37:28
